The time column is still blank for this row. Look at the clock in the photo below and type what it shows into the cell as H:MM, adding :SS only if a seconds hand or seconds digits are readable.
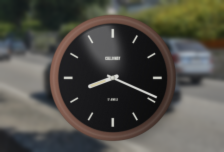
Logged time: 8:19
